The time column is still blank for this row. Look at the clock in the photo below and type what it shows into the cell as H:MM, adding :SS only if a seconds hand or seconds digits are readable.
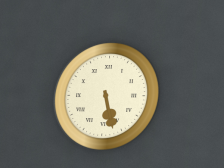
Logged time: 5:27
